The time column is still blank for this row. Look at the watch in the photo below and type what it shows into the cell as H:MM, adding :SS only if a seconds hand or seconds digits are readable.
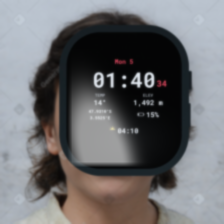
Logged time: 1:40
